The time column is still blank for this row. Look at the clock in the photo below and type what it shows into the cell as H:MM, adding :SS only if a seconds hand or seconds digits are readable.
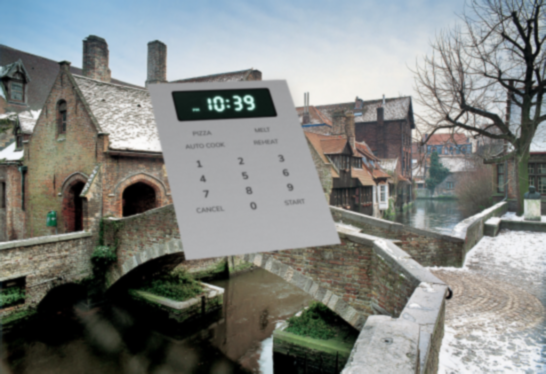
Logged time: 10:39
